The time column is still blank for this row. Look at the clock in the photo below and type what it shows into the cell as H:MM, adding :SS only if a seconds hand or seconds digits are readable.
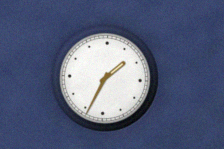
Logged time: 1:34
